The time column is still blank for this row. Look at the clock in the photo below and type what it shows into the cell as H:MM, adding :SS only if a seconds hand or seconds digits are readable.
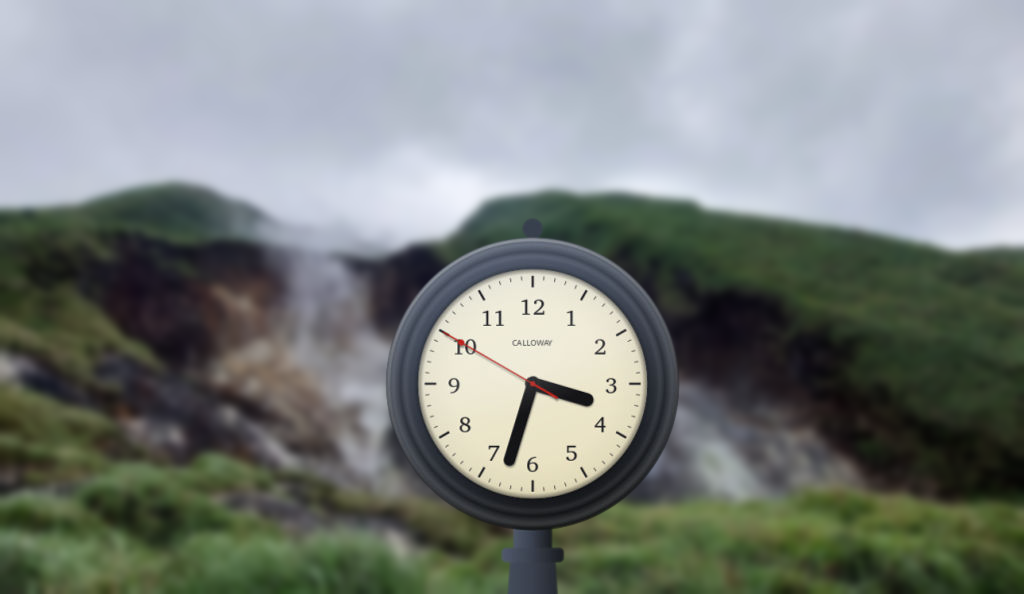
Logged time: 3:32:50
